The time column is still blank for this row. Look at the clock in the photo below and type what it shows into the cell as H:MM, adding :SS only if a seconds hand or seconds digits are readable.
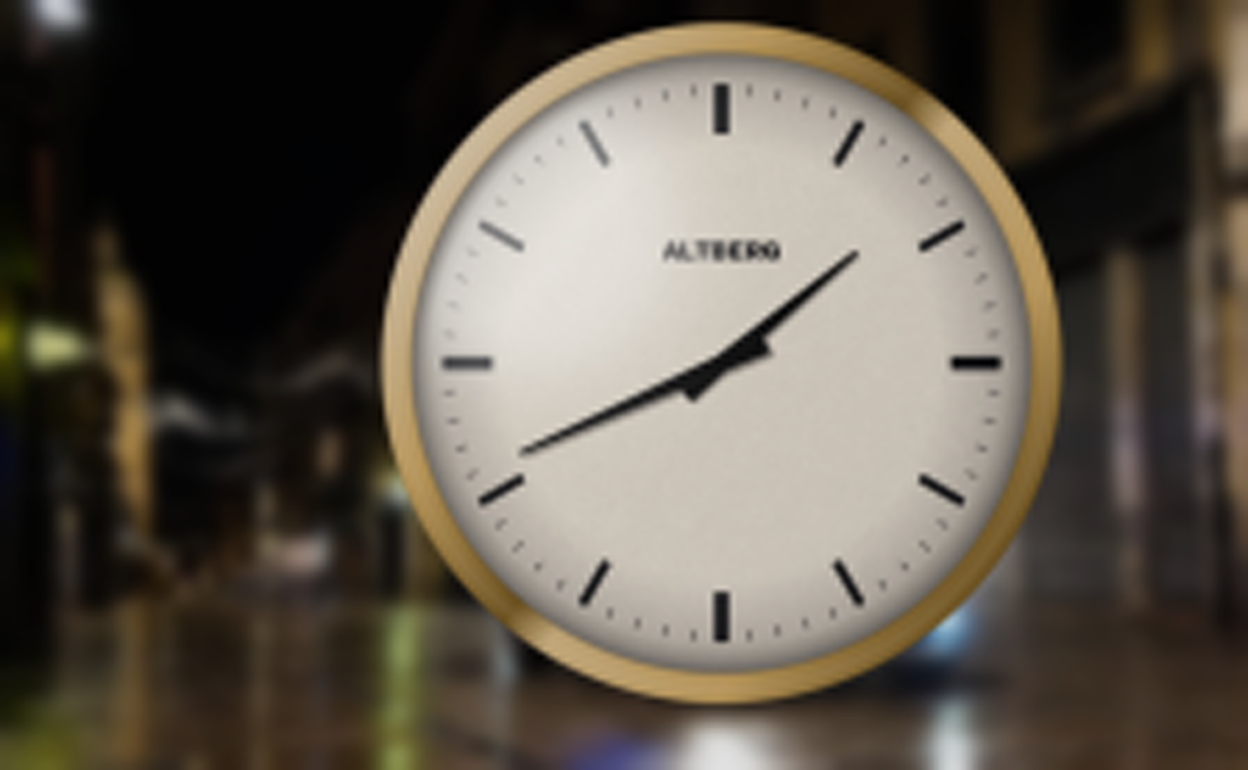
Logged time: 1:41
